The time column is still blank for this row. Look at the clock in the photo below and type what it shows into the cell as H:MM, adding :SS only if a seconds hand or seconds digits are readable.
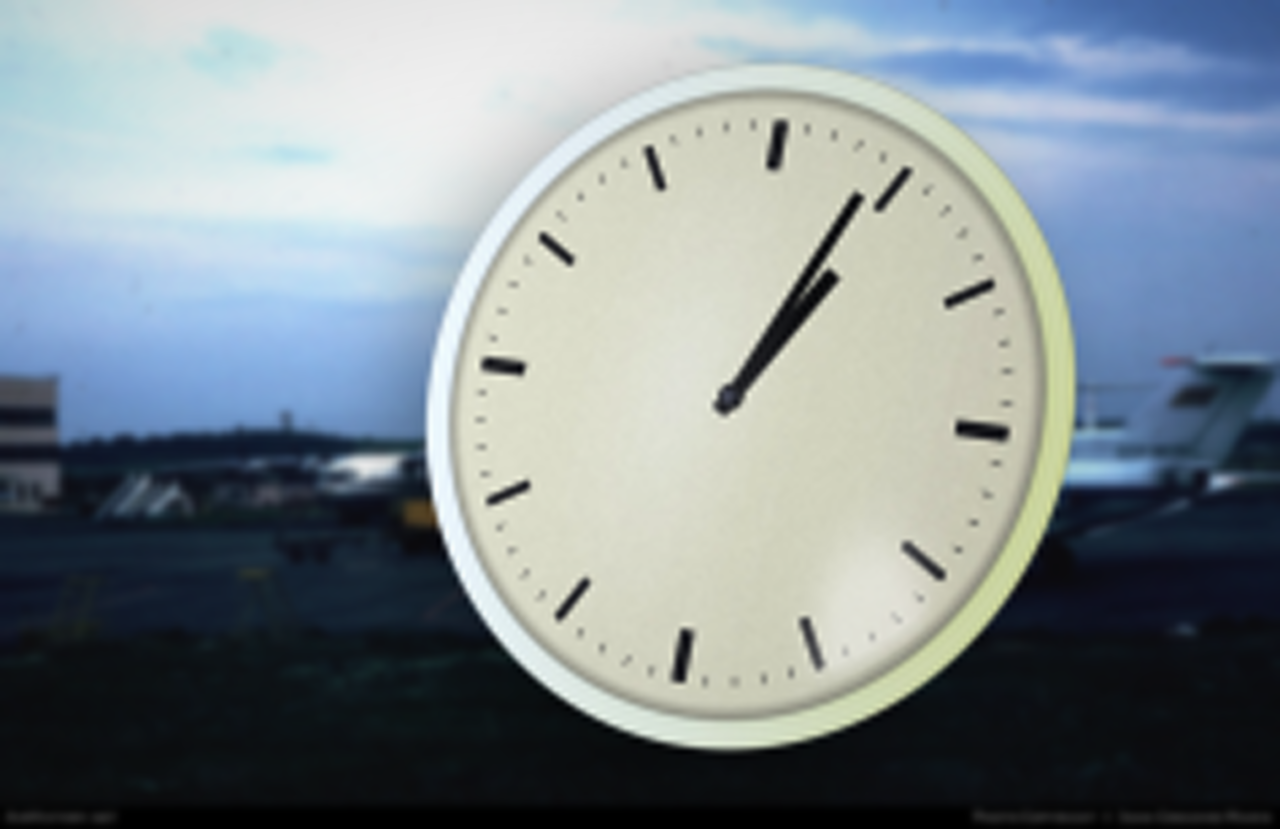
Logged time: 1:04
